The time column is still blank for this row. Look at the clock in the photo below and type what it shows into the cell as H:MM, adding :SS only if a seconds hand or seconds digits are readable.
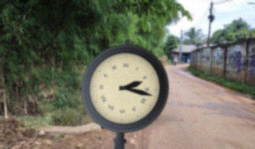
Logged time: 2:17
